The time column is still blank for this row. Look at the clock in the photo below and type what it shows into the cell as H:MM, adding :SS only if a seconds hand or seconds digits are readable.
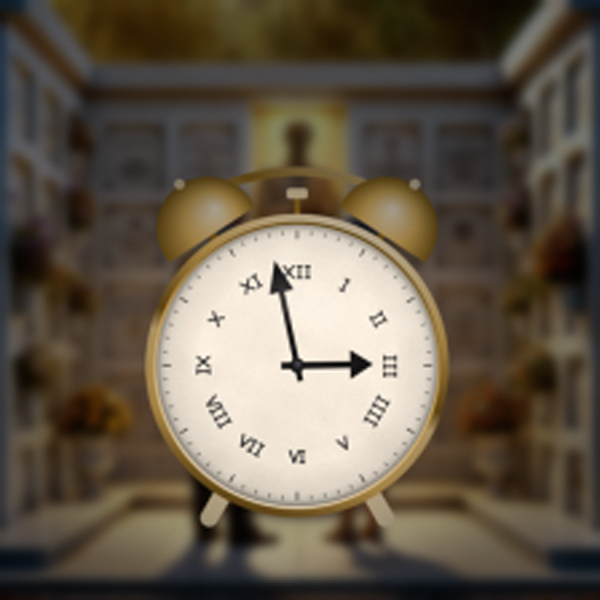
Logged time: 2:58
